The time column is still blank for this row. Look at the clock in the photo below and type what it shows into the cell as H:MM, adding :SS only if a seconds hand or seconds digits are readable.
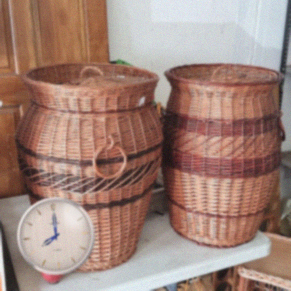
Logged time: 8:00
